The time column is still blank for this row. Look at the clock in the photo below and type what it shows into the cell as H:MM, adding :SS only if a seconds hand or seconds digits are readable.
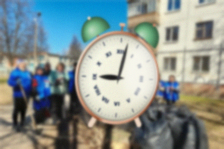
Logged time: 9:02
